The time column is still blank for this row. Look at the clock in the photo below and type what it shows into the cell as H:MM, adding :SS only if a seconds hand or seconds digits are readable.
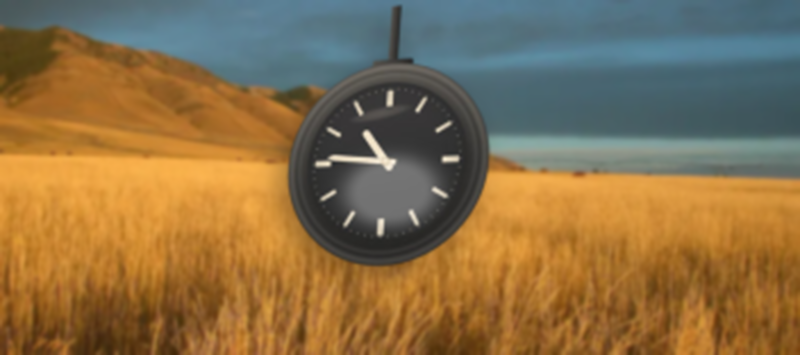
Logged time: 10:46
